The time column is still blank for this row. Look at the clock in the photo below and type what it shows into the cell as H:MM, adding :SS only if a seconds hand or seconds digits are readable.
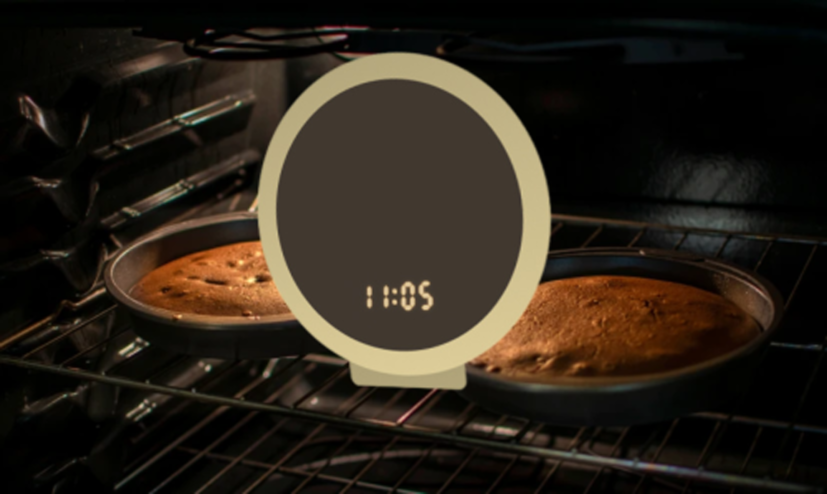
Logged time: 11:05
